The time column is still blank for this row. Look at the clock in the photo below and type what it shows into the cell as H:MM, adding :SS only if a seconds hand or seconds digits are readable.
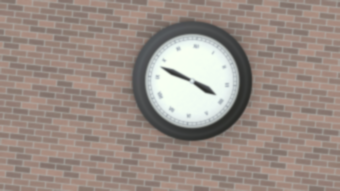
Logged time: 3:48
